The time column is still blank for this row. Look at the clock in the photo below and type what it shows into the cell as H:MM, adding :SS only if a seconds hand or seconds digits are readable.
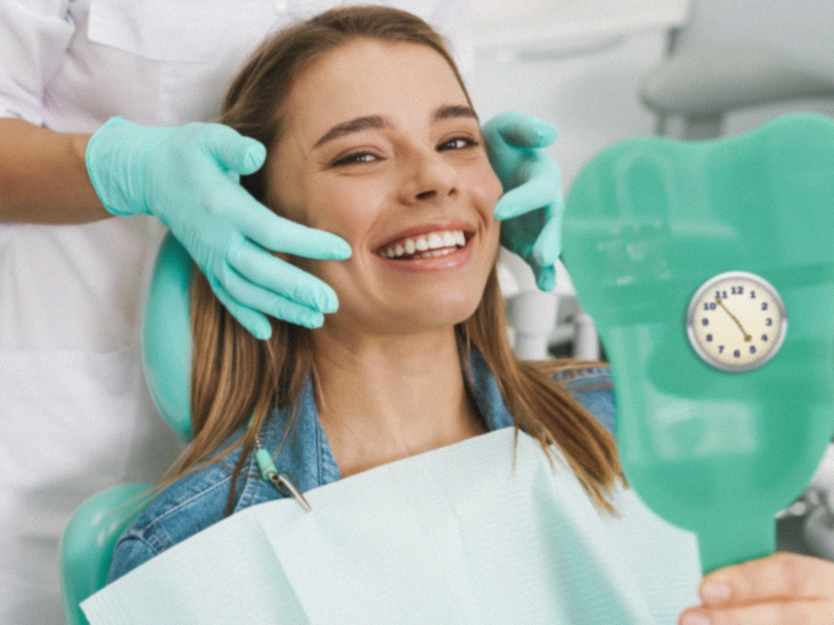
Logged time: 4:53
